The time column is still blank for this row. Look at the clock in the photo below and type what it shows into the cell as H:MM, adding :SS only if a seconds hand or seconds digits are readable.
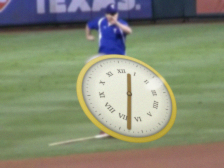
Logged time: 12:33
